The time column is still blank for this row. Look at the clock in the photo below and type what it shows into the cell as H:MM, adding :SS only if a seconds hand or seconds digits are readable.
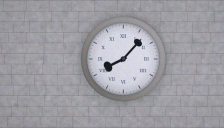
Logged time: 8:07
